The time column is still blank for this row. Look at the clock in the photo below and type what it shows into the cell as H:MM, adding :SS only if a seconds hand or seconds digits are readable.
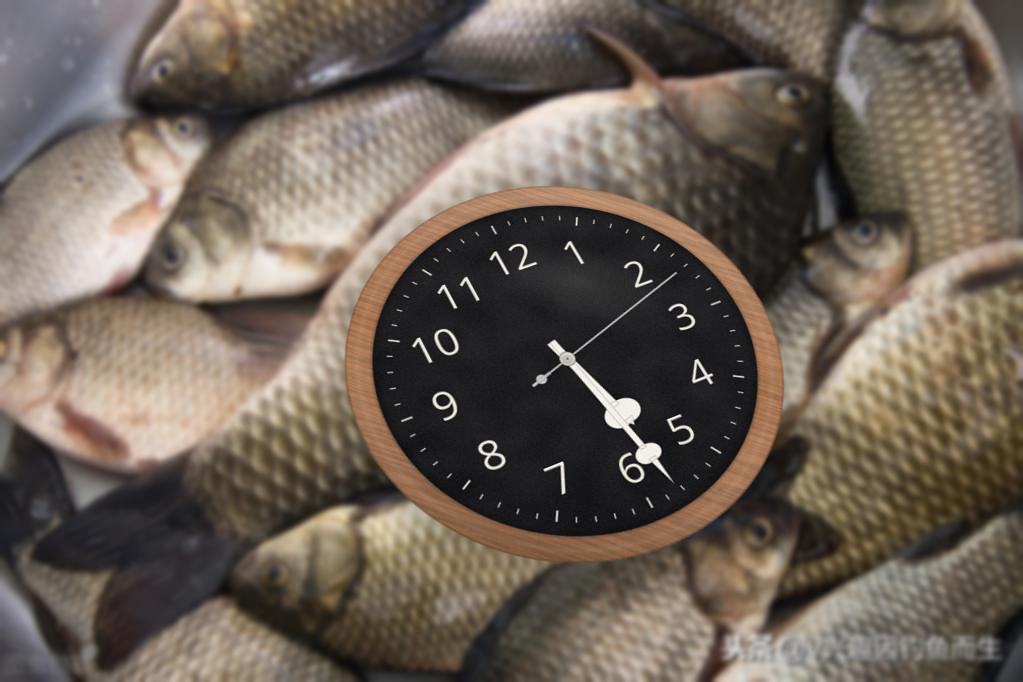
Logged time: 5:28:12
